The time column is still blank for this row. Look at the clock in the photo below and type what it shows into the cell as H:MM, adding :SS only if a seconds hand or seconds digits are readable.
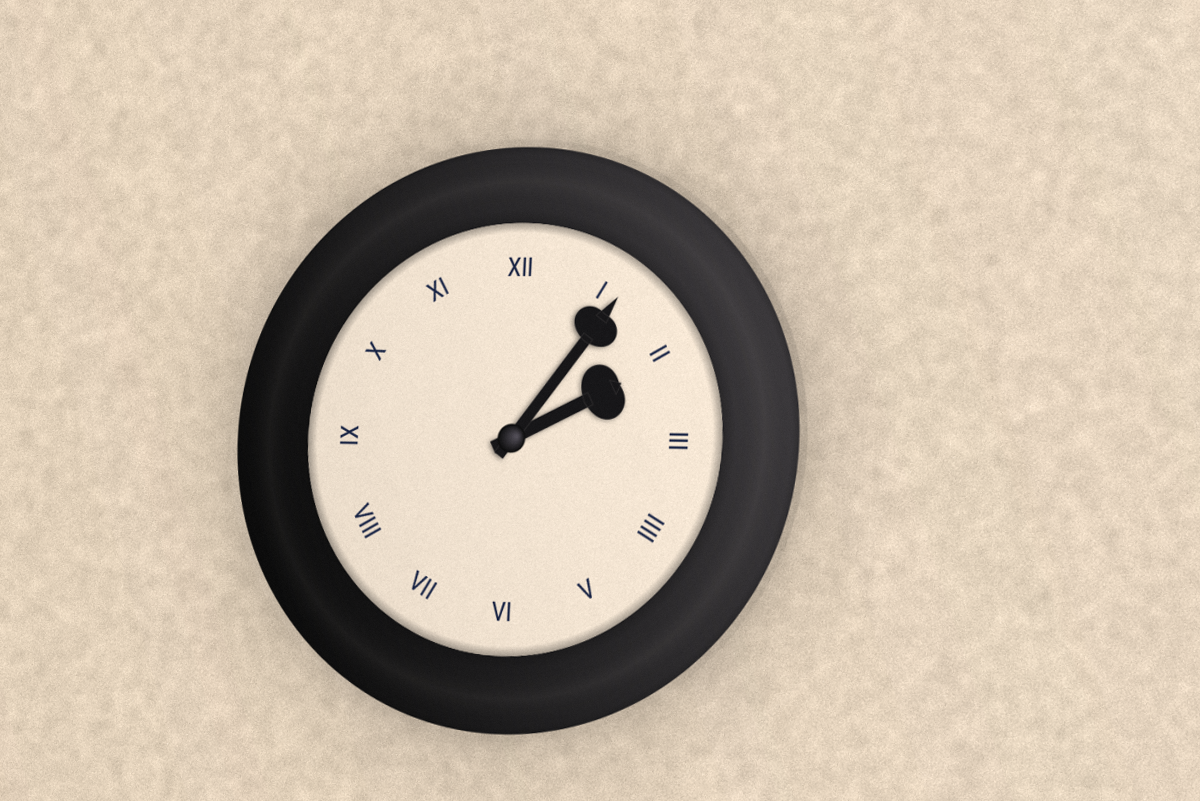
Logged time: 2:06
